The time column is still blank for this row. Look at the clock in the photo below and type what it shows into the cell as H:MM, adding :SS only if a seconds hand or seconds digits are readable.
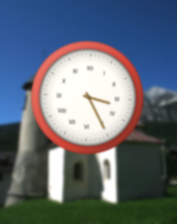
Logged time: 3:25
